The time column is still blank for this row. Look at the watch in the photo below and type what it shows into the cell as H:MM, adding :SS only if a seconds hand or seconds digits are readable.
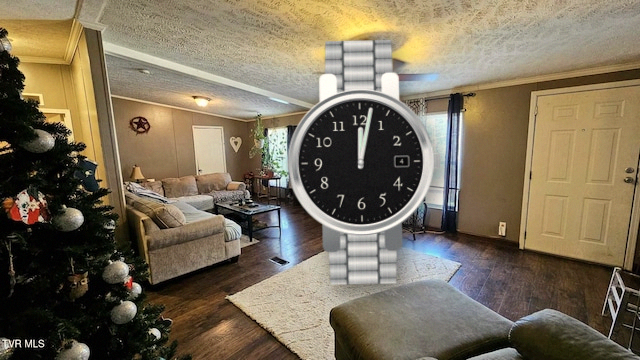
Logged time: 12:02
